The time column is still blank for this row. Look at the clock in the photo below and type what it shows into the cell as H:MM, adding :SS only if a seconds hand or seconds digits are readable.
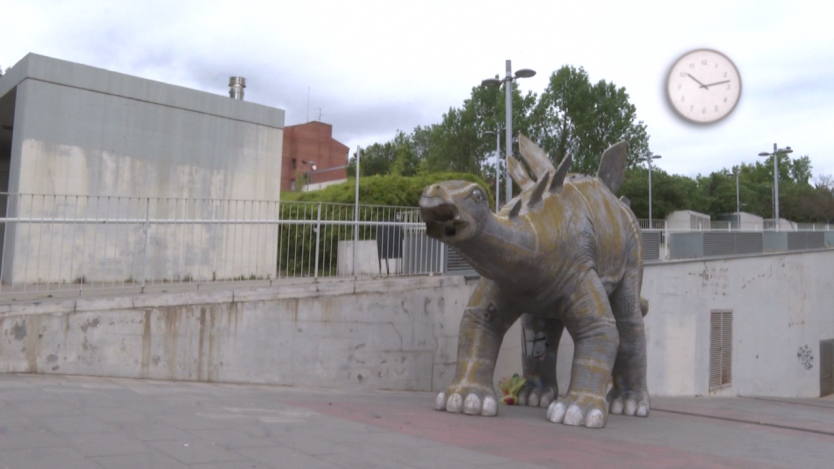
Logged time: 10:13
